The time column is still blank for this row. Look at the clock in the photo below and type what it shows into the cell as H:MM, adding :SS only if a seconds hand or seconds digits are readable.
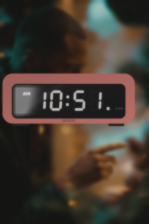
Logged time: 10:51
